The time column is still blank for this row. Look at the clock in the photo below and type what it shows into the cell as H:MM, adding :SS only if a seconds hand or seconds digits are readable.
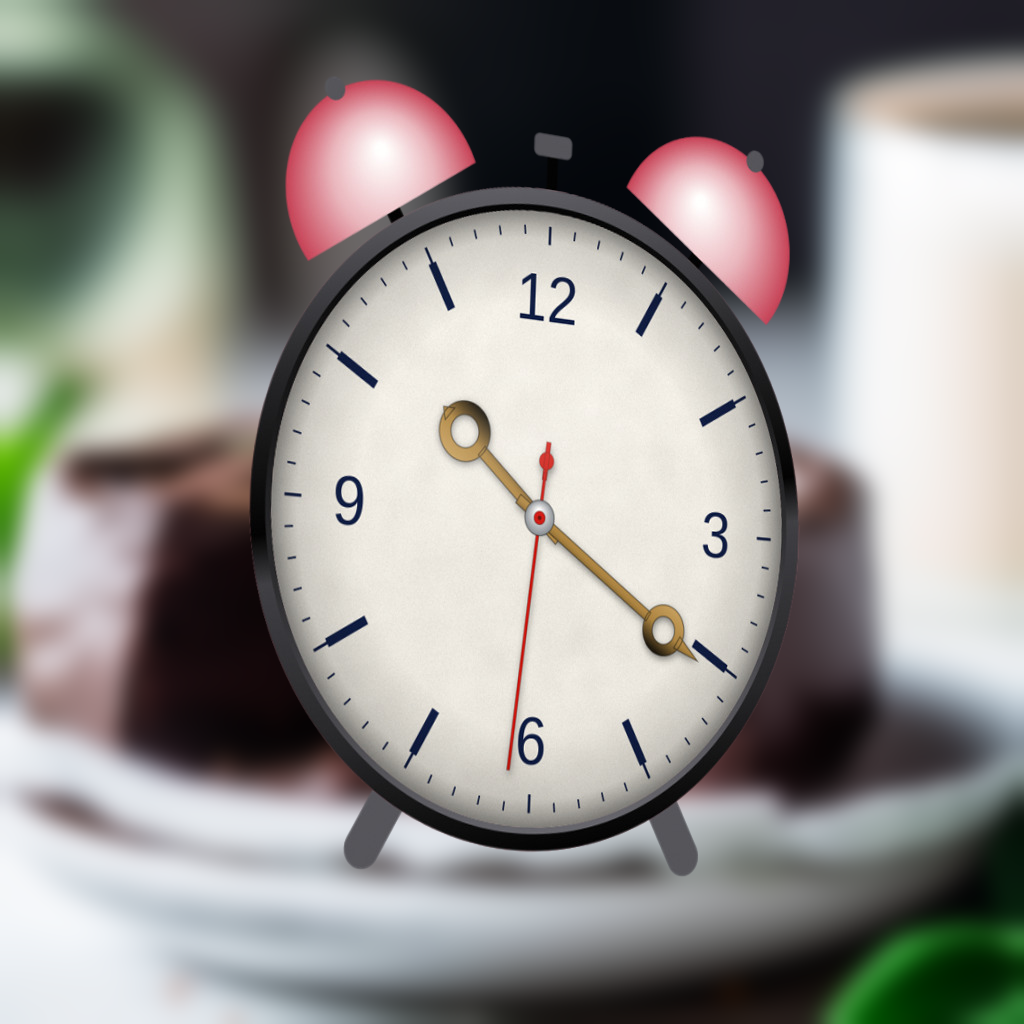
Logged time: 10:20:31
